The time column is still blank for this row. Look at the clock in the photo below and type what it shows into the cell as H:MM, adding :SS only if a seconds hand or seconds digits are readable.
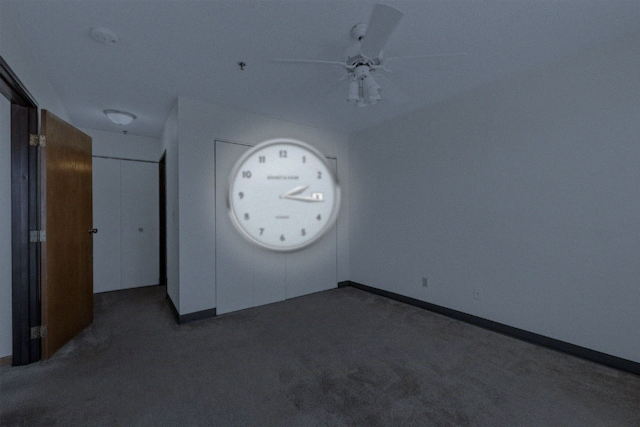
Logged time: 2:16
